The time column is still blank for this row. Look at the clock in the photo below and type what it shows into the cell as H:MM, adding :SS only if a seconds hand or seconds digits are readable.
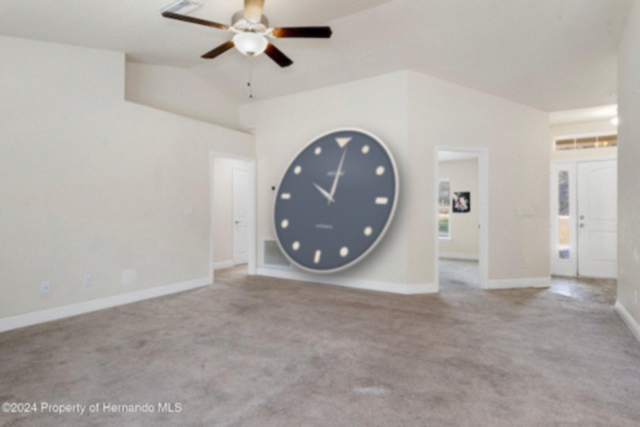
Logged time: 10:01
